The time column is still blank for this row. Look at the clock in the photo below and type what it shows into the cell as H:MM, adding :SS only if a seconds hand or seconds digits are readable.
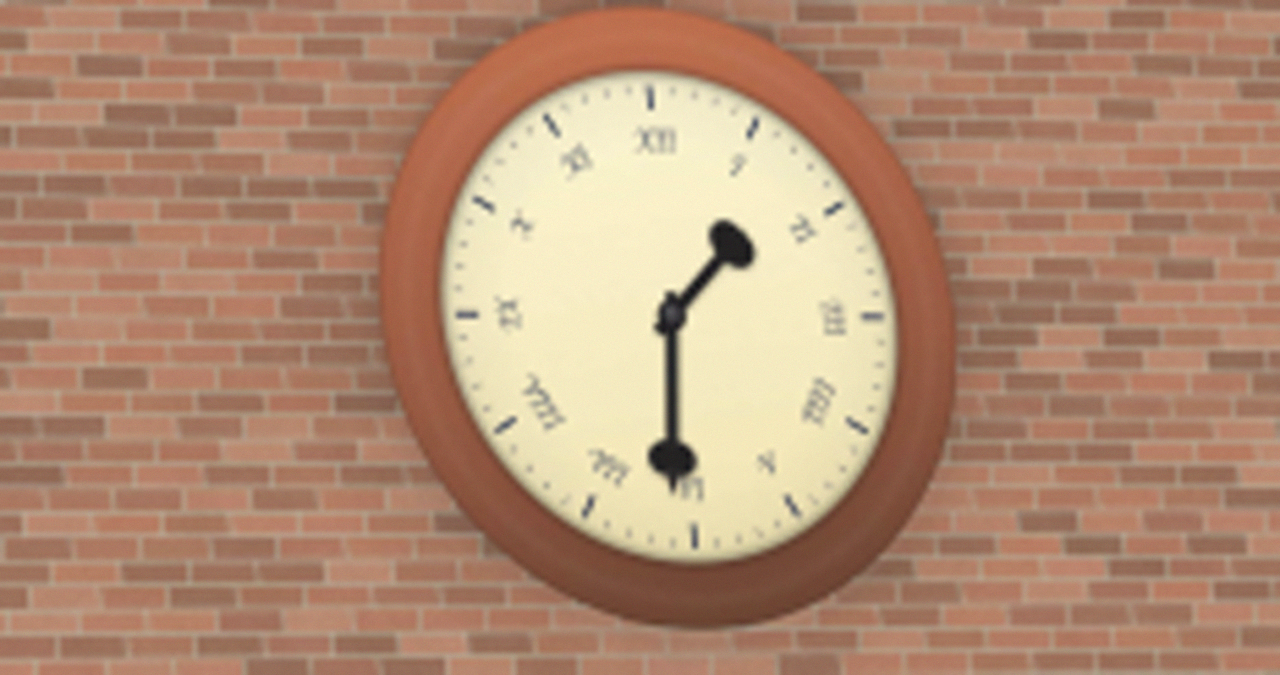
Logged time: 1:31
